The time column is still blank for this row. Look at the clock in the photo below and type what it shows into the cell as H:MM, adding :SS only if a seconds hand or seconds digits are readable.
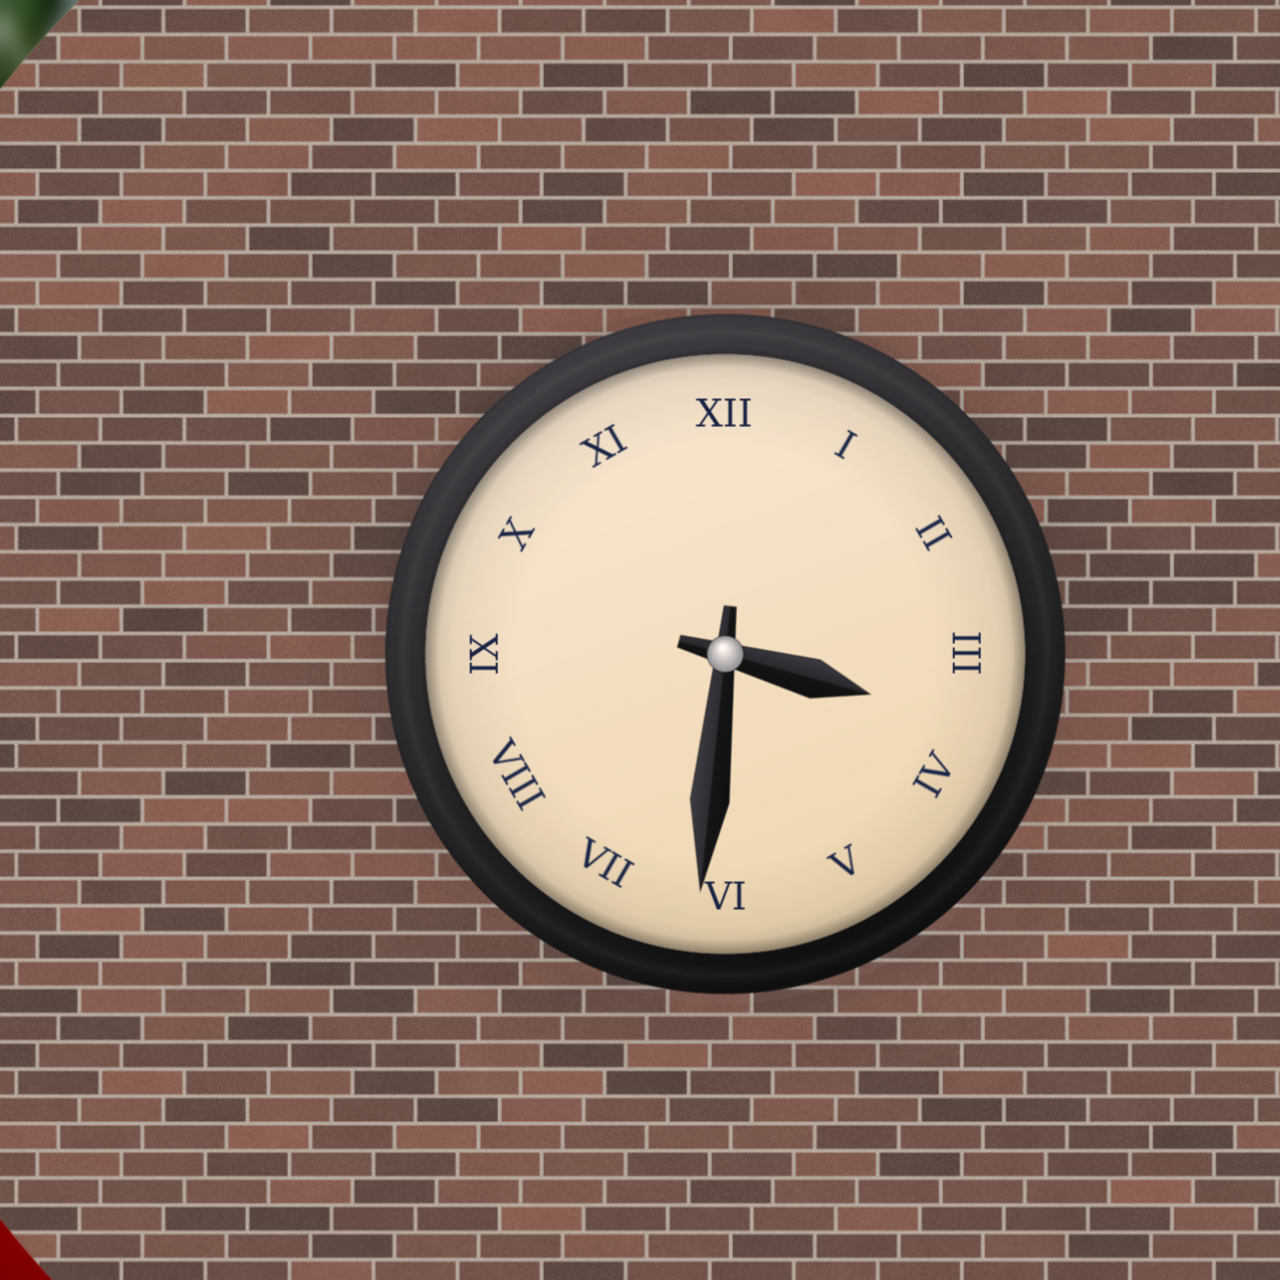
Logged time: 3:31
